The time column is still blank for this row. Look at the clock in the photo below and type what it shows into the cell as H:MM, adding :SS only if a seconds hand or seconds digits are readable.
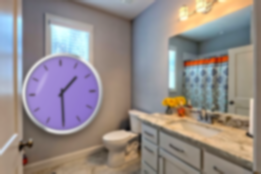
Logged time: 1:30
